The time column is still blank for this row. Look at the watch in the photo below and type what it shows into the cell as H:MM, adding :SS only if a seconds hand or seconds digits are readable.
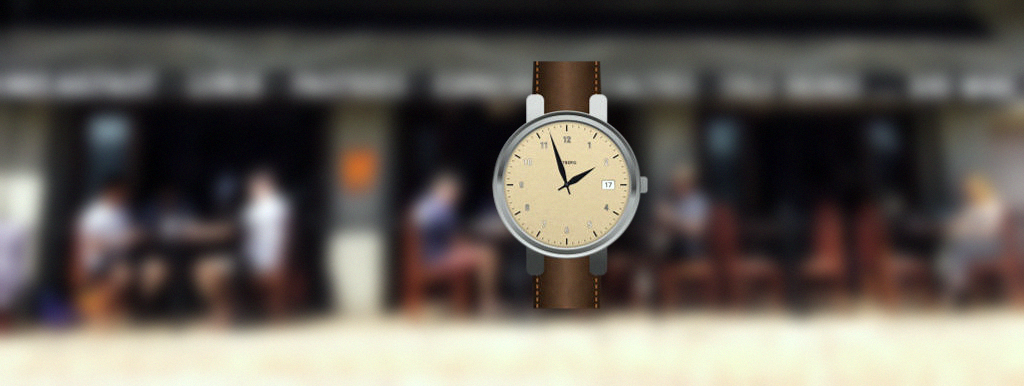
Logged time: 1:57
